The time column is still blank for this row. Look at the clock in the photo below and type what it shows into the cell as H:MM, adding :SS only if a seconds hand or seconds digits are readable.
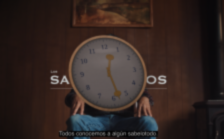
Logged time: 12:28
